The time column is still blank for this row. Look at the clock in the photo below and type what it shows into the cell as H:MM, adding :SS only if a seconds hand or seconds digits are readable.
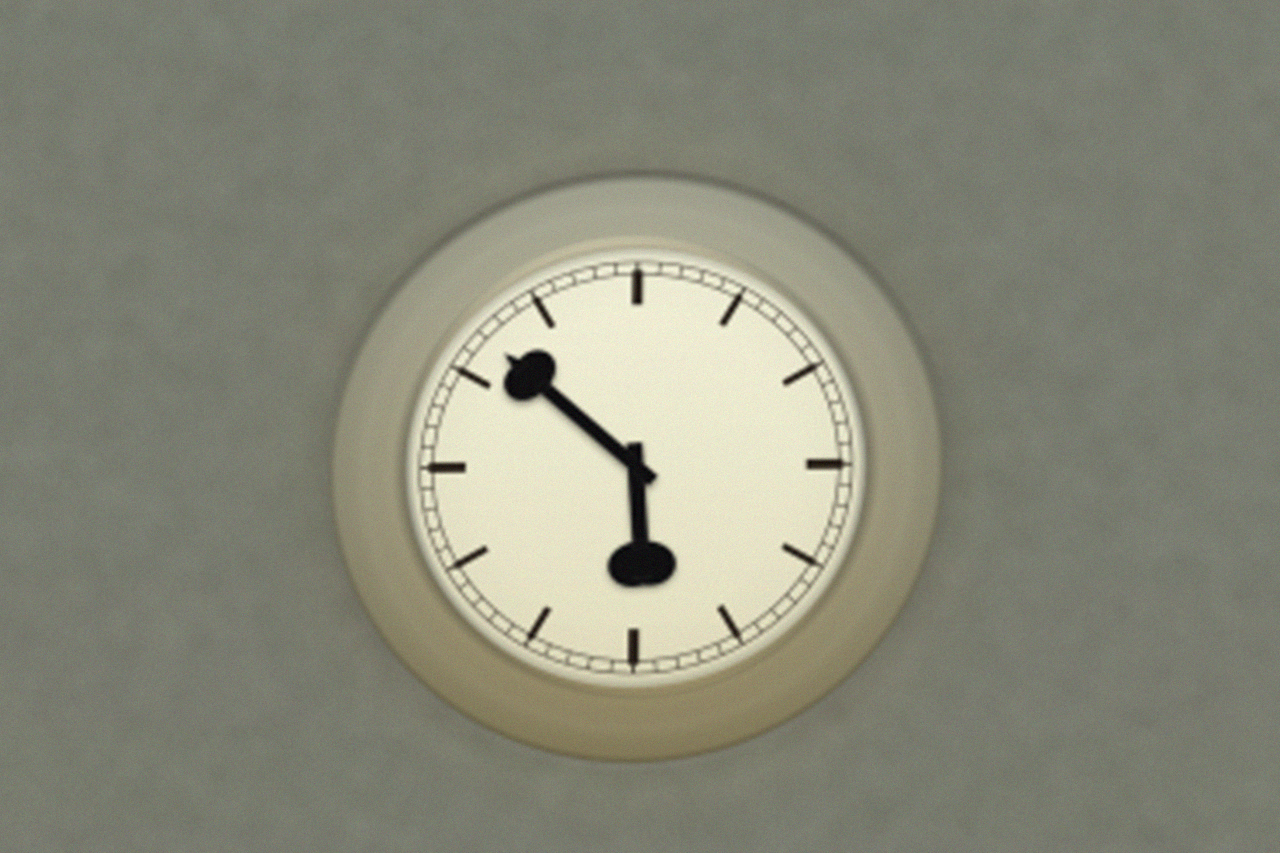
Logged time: 5:52
